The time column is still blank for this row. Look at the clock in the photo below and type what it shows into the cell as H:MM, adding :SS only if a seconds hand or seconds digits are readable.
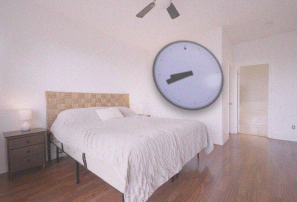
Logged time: 8:42
